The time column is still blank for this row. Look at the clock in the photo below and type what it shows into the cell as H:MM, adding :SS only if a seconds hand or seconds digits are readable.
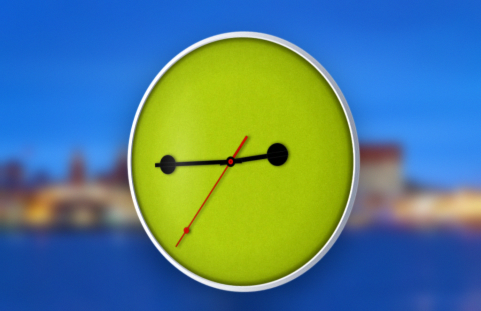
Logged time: 2:44:36
